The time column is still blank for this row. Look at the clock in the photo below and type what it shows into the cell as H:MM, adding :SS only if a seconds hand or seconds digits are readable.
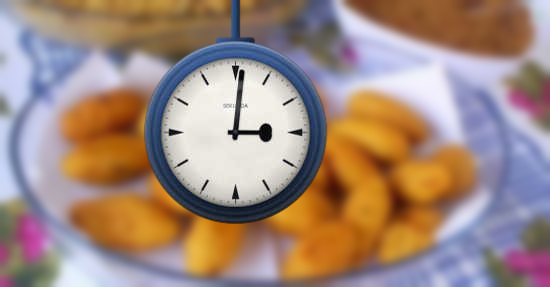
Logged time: 3:01
